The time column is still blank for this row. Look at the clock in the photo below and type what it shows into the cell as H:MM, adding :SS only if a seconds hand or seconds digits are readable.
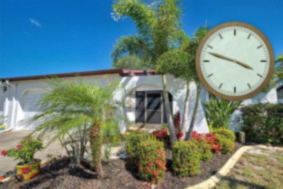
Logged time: 3:48
